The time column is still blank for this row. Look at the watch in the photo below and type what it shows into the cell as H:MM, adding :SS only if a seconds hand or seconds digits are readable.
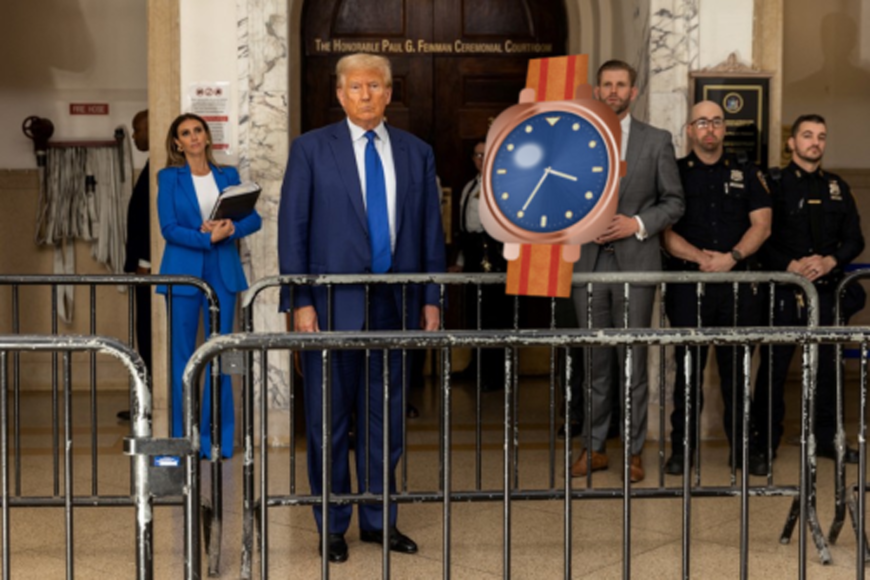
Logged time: 3:35
